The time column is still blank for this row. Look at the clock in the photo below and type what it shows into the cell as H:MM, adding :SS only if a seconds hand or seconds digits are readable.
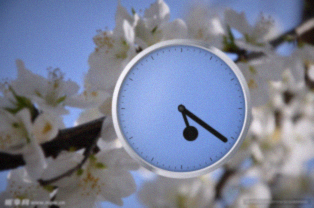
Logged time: 5:21
